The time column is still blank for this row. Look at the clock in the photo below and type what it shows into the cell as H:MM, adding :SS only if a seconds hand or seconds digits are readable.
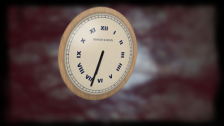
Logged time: 6:33
